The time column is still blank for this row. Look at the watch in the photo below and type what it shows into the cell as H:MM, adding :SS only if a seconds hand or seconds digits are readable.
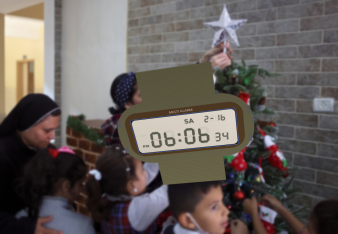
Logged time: 6:06:34
